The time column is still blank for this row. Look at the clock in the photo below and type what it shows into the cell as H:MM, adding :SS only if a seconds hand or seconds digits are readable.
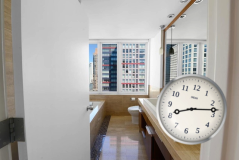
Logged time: 8:13
